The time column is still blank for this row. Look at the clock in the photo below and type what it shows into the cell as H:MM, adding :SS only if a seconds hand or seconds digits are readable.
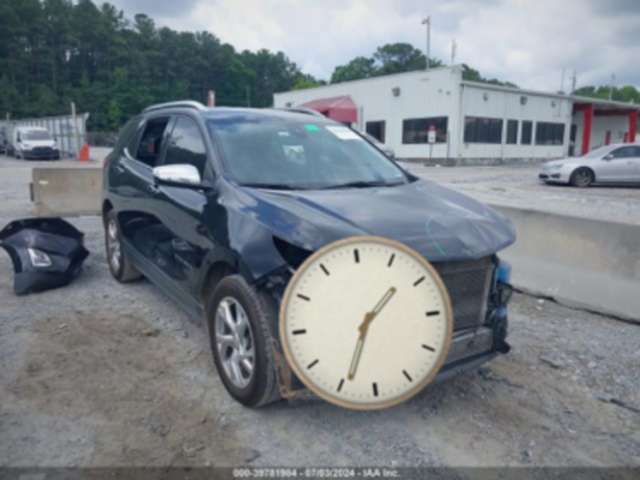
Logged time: 1:34
